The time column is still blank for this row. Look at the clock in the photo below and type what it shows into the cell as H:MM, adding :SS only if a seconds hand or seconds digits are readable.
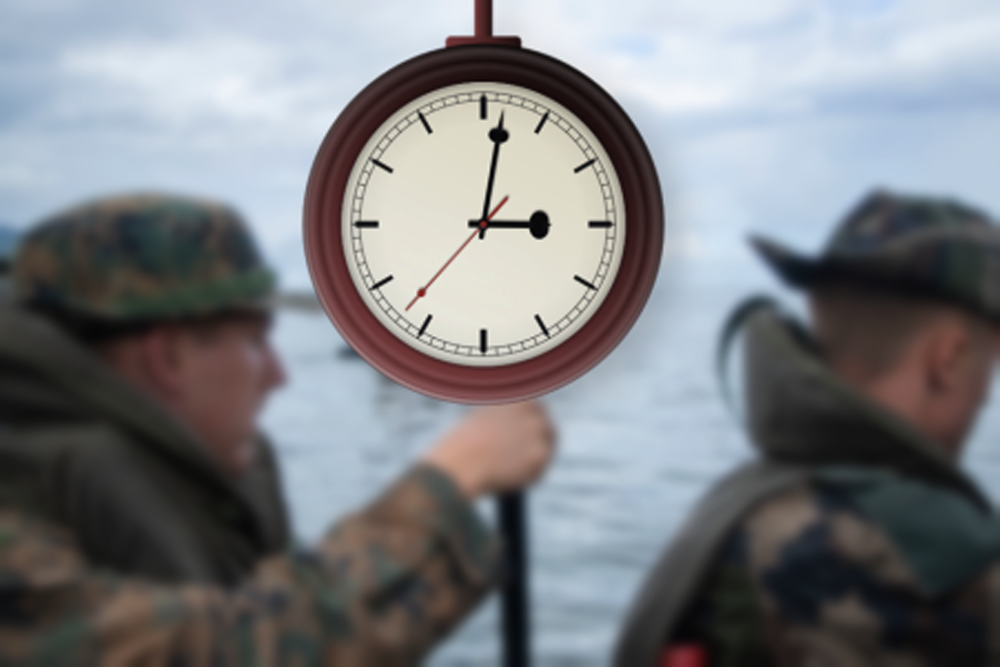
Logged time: 3:01:37
